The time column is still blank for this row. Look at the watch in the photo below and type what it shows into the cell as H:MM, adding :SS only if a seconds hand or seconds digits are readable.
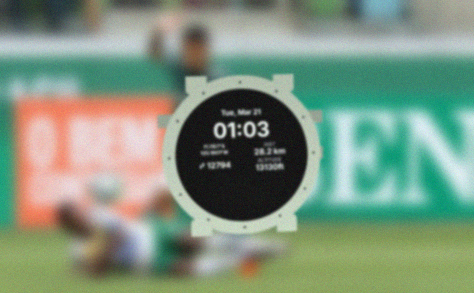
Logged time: 1:03
